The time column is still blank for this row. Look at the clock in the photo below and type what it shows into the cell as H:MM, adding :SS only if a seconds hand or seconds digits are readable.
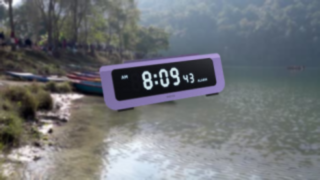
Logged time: 8:09:43
